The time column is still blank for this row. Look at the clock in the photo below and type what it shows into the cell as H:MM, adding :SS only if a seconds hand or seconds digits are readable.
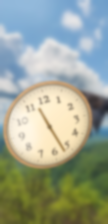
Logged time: 11:27
